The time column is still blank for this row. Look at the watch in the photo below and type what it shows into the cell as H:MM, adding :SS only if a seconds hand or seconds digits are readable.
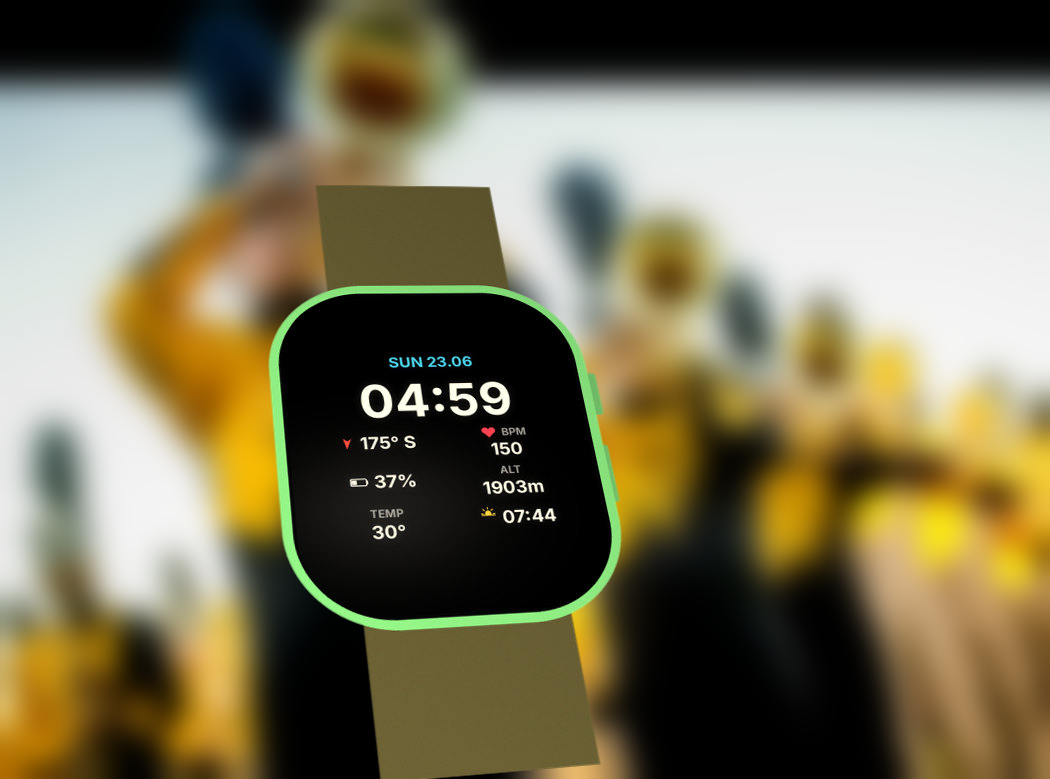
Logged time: 4:59
